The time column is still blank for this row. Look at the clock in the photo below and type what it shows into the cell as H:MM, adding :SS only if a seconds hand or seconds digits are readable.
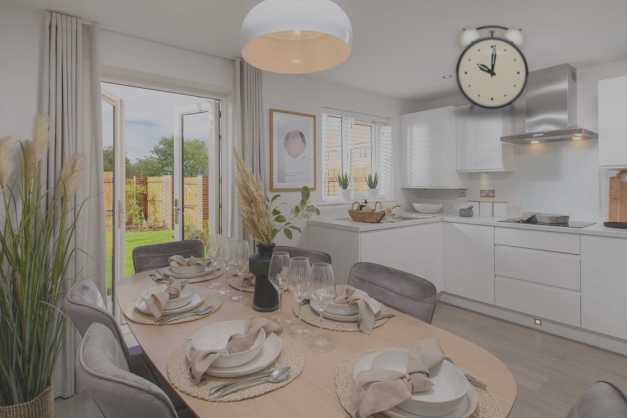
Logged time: 10:01
